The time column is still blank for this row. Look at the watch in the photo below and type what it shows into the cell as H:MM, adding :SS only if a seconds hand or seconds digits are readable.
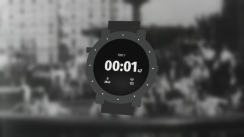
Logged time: 0:01
